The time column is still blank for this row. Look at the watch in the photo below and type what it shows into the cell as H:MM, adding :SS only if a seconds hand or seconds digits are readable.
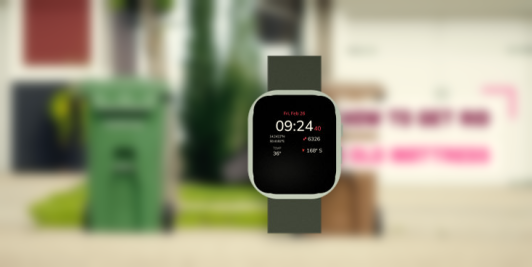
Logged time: 9:24
